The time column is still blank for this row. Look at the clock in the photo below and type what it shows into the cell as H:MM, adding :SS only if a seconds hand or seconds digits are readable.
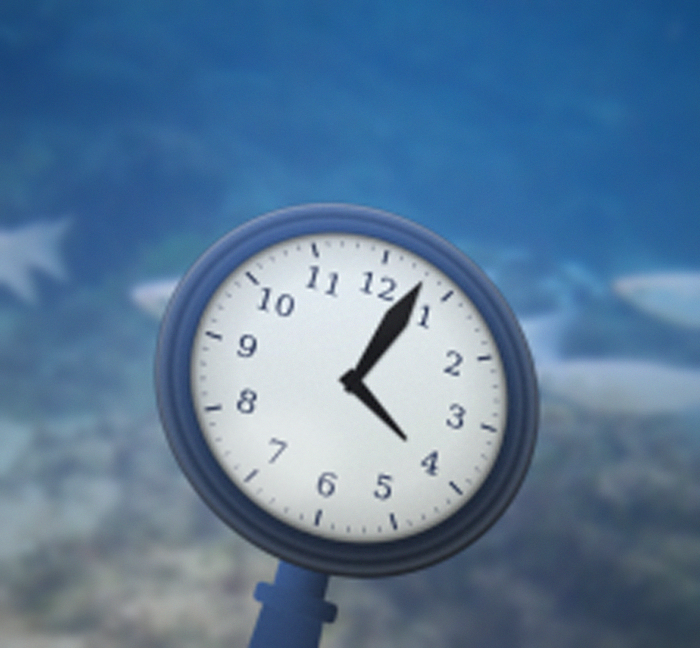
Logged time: 4:03
